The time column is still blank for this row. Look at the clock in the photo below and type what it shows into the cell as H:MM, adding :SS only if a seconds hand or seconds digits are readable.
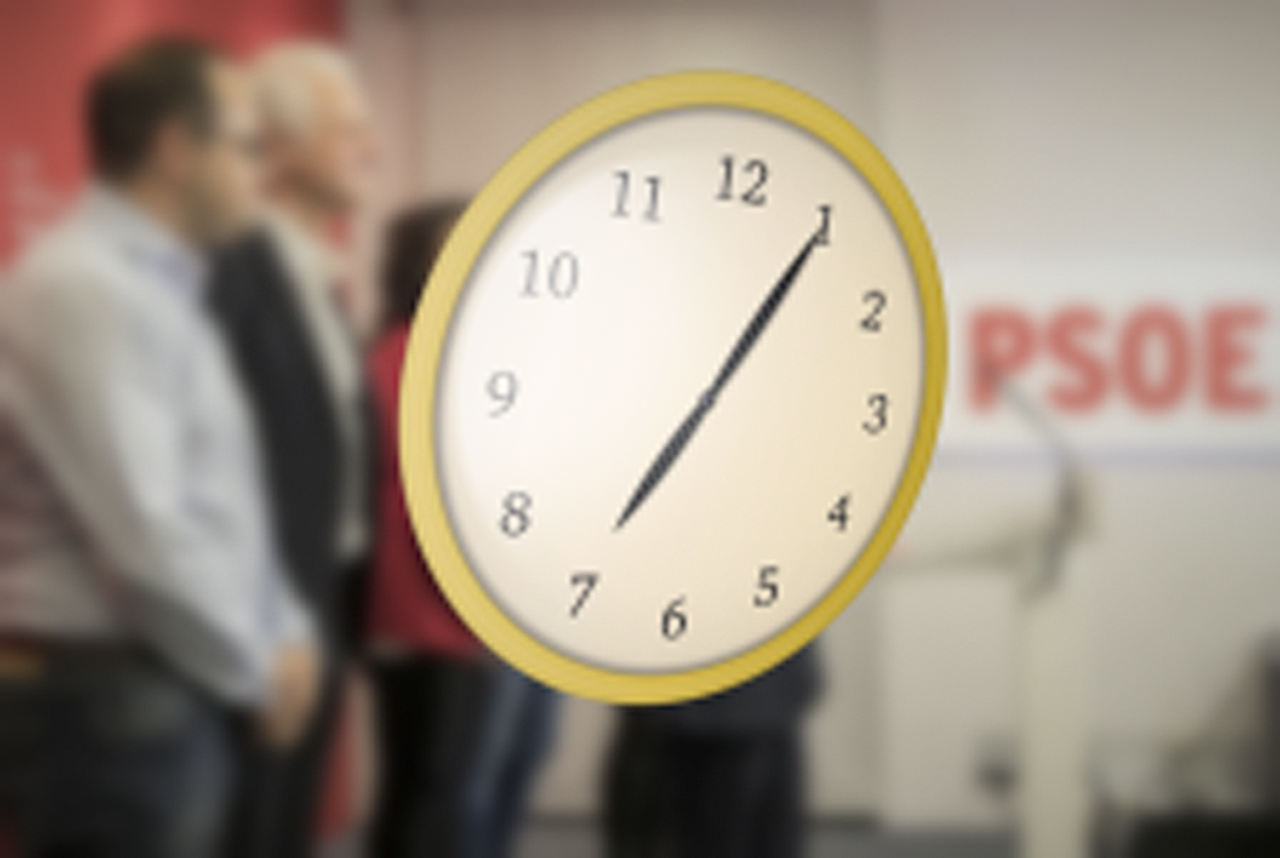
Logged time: 7:05
